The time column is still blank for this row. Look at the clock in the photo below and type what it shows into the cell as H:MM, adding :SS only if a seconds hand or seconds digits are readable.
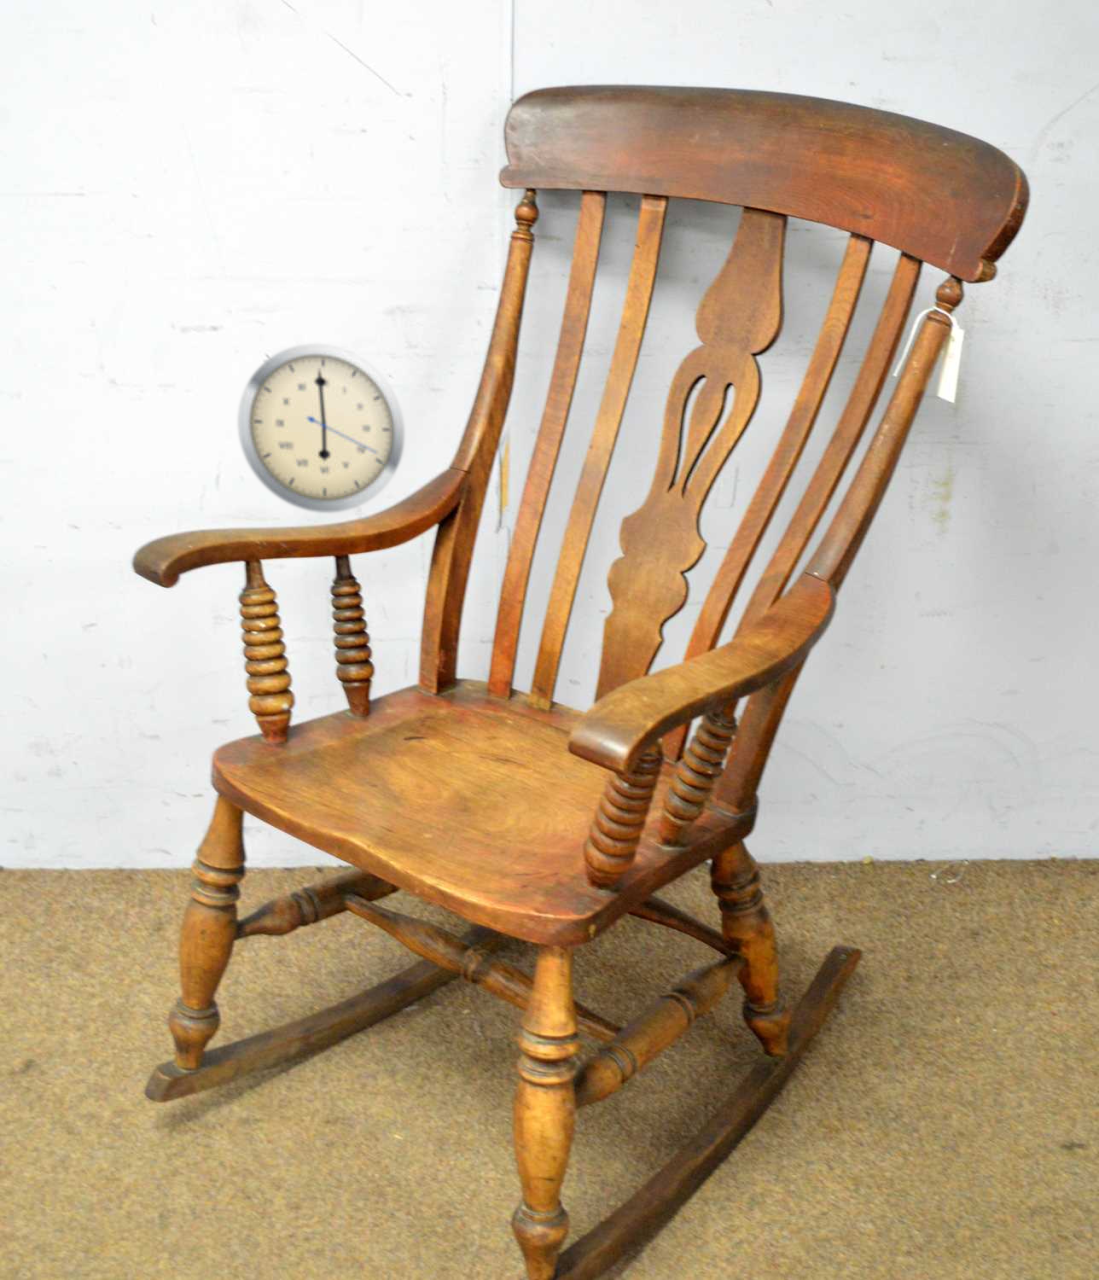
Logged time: 5:59:19
